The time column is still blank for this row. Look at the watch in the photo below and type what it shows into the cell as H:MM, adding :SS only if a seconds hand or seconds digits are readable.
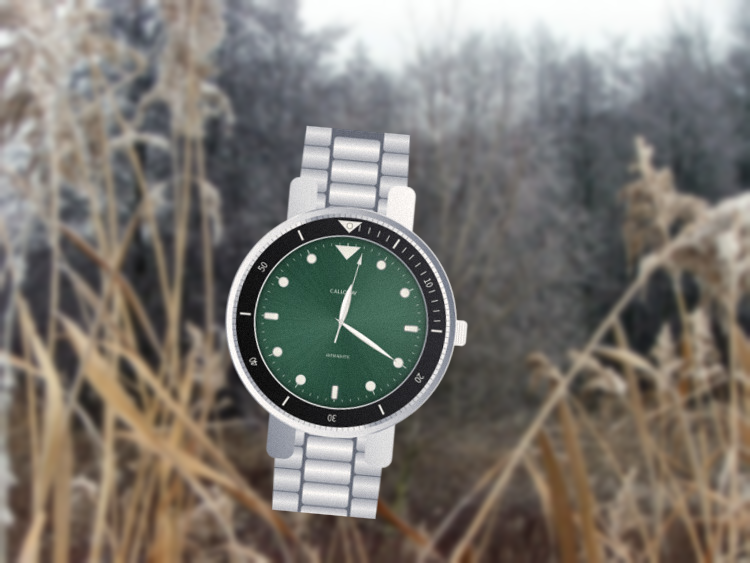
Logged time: 12:20:02
